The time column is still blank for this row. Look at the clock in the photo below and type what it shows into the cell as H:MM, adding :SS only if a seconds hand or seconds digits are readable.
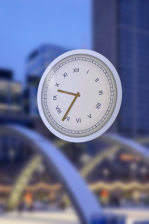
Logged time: 9:36
